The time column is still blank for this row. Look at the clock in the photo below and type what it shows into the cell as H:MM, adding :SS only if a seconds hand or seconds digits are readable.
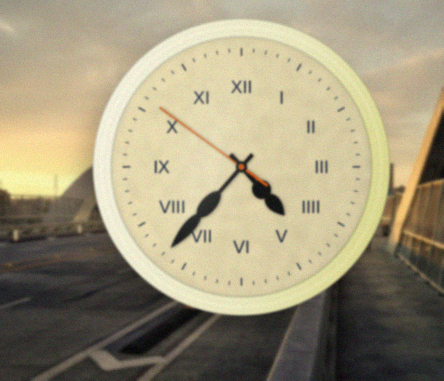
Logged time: 4:36:51
